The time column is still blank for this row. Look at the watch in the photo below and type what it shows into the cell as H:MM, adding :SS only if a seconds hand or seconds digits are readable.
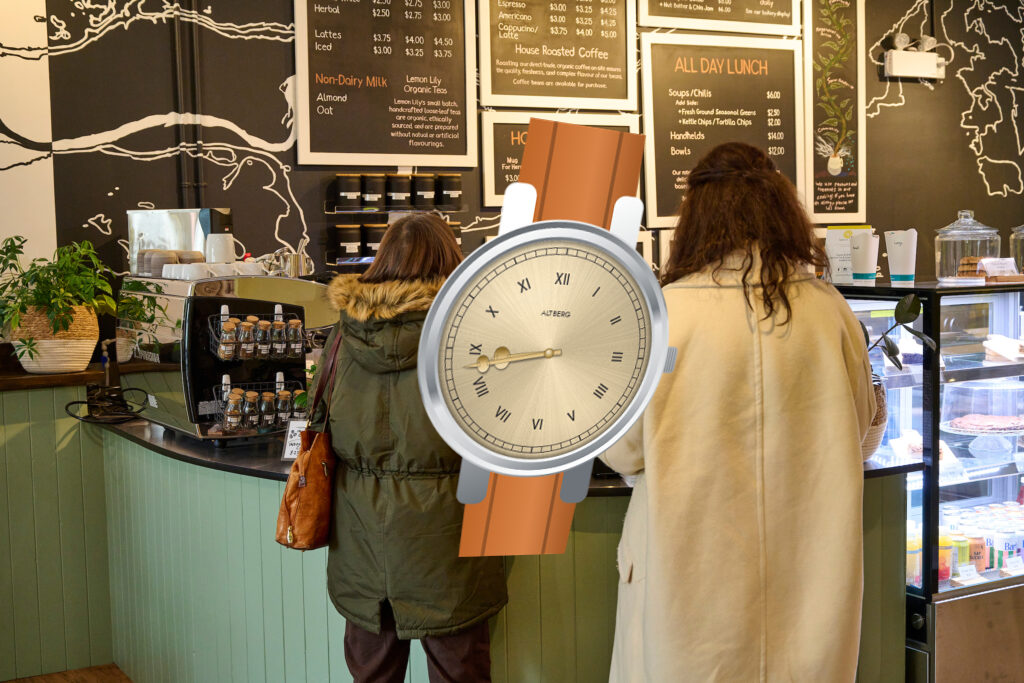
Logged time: 8:43
